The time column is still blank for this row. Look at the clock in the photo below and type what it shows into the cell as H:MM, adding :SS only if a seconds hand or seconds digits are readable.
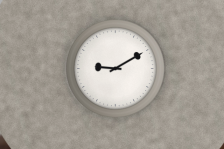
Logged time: 9:10
